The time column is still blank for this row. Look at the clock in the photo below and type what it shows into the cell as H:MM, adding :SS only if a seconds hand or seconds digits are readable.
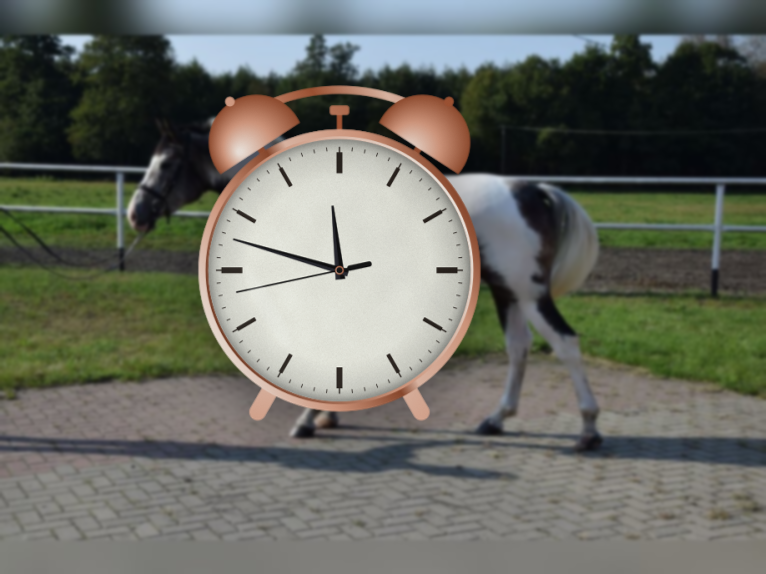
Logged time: 11:47:43
